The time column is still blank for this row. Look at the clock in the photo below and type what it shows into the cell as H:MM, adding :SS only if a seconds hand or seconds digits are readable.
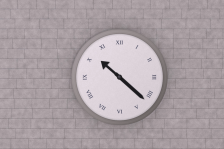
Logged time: 10:22
